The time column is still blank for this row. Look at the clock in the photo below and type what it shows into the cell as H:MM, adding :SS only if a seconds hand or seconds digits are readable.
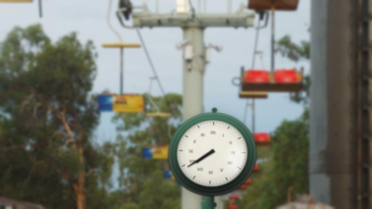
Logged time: 7:39
